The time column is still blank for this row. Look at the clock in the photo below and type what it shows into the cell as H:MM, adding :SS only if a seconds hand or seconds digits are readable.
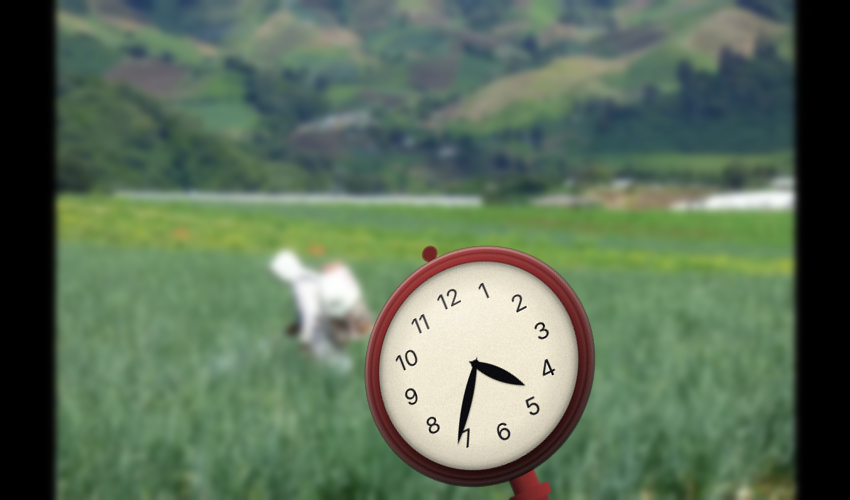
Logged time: 4:36
